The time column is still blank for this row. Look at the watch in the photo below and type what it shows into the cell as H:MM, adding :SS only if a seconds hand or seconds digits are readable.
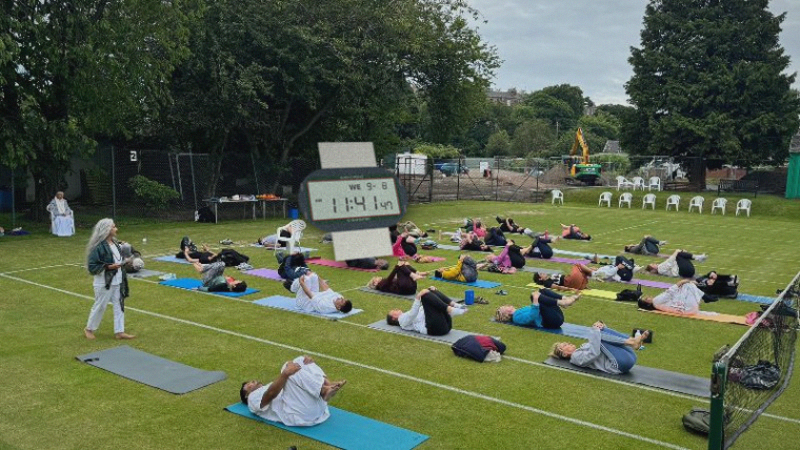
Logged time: 11:41:47
